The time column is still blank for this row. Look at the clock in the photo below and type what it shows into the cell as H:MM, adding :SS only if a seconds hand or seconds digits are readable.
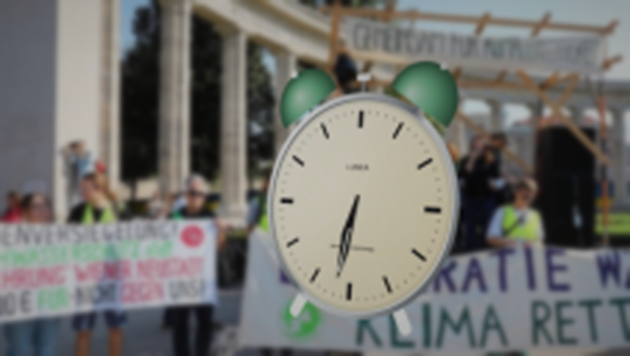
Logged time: 6:32
